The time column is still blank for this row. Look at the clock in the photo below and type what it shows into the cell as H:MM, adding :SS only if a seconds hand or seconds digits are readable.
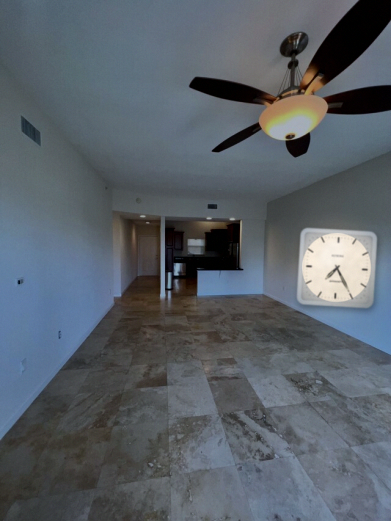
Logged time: 7:25
